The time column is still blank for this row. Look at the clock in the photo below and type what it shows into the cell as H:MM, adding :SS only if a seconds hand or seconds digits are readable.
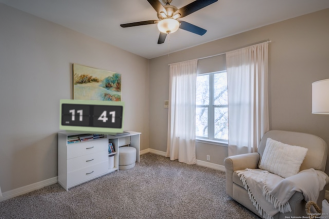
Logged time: 11:41
